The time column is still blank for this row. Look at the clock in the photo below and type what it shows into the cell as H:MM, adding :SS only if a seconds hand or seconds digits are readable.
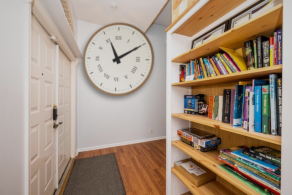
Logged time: 11:10
